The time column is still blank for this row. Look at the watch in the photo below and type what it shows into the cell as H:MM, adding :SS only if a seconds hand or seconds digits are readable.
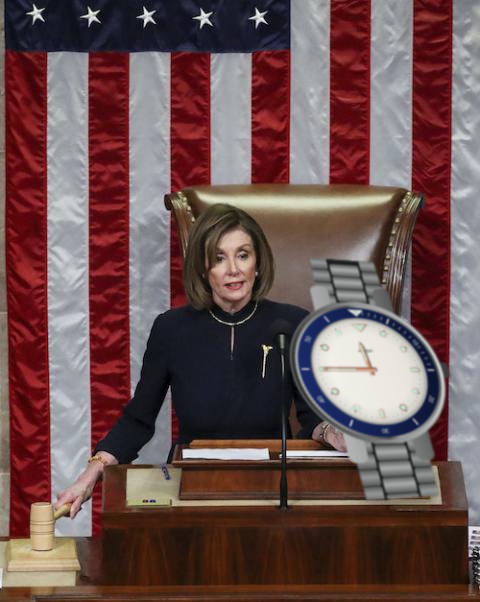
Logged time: 11:45
